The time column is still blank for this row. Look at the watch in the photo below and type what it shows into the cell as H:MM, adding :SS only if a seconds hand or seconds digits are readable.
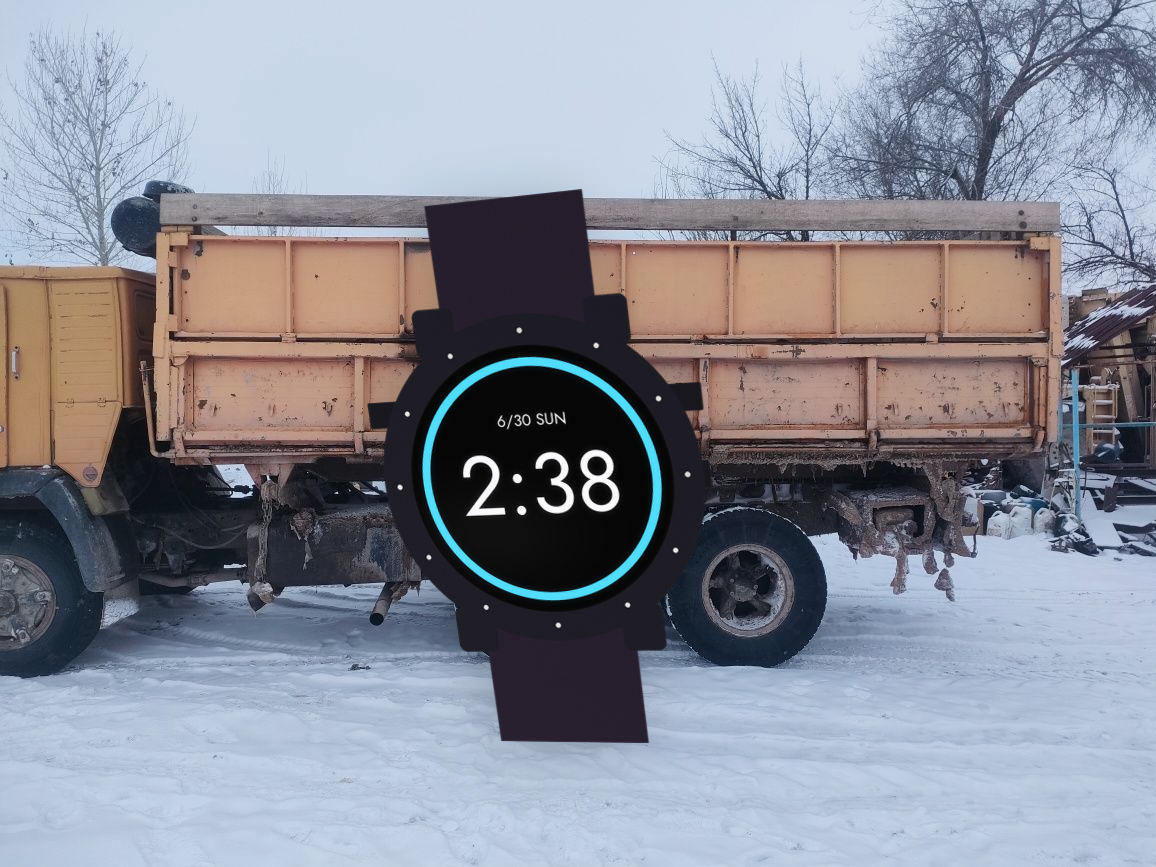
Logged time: 2:38
